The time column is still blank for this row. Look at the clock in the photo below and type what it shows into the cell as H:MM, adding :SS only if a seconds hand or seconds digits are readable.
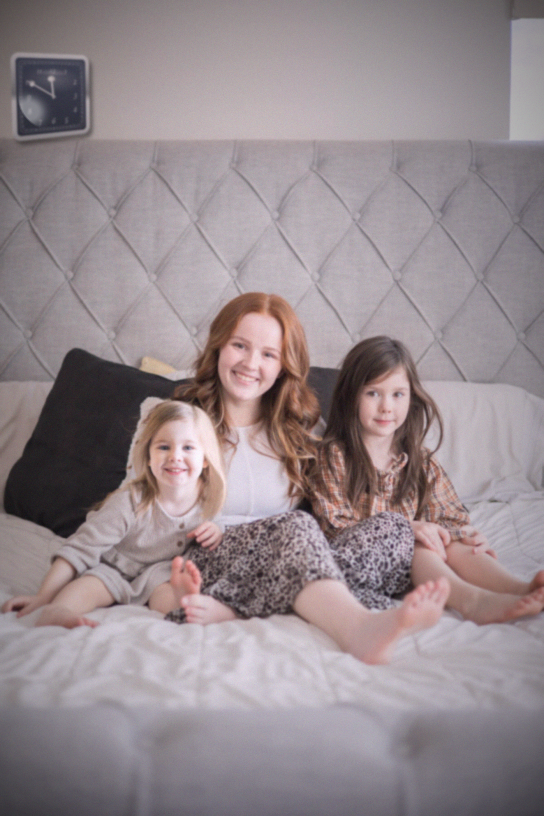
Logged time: 11:50
